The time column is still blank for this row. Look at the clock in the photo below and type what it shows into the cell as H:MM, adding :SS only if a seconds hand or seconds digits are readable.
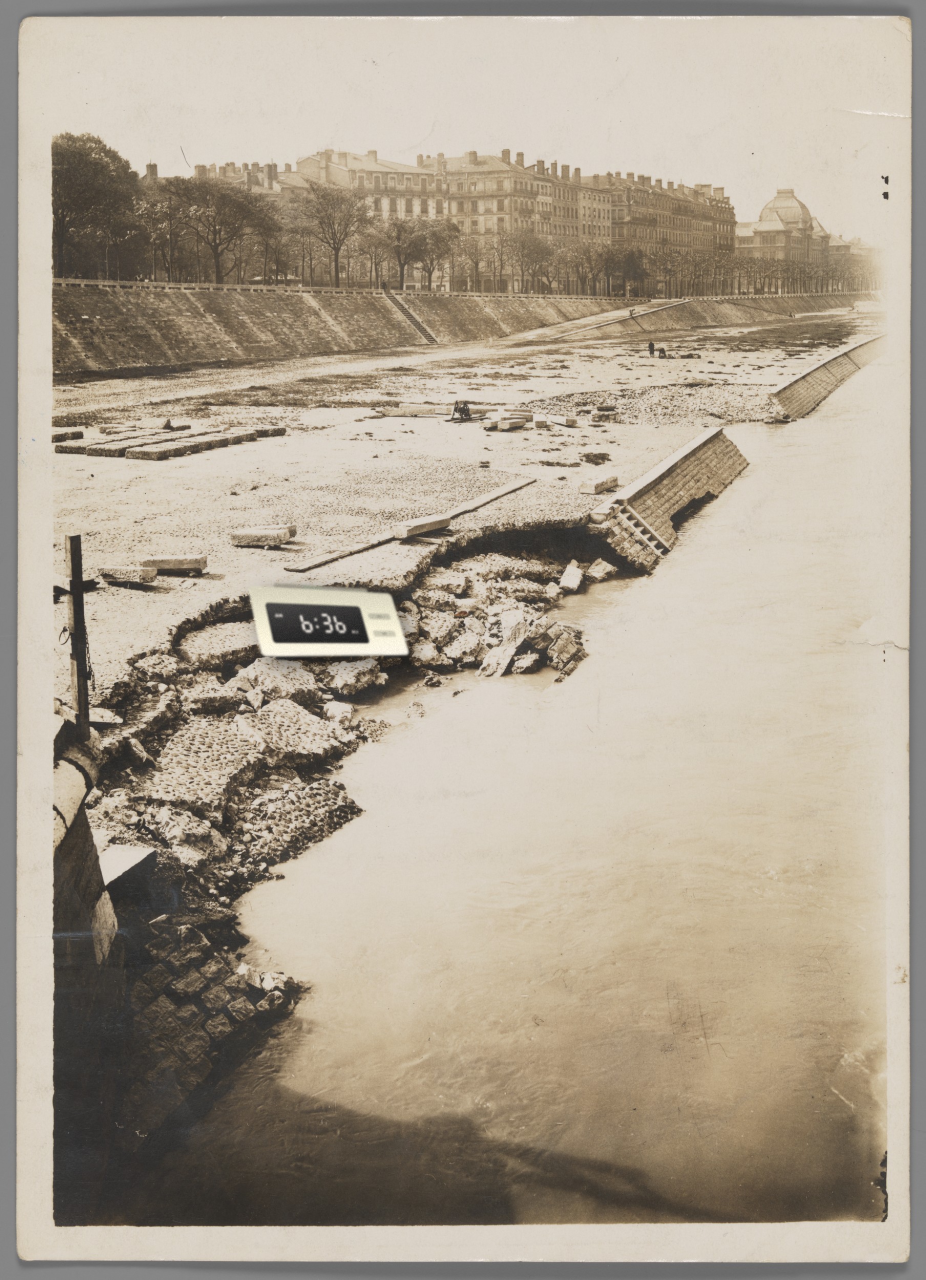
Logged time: 6:36
